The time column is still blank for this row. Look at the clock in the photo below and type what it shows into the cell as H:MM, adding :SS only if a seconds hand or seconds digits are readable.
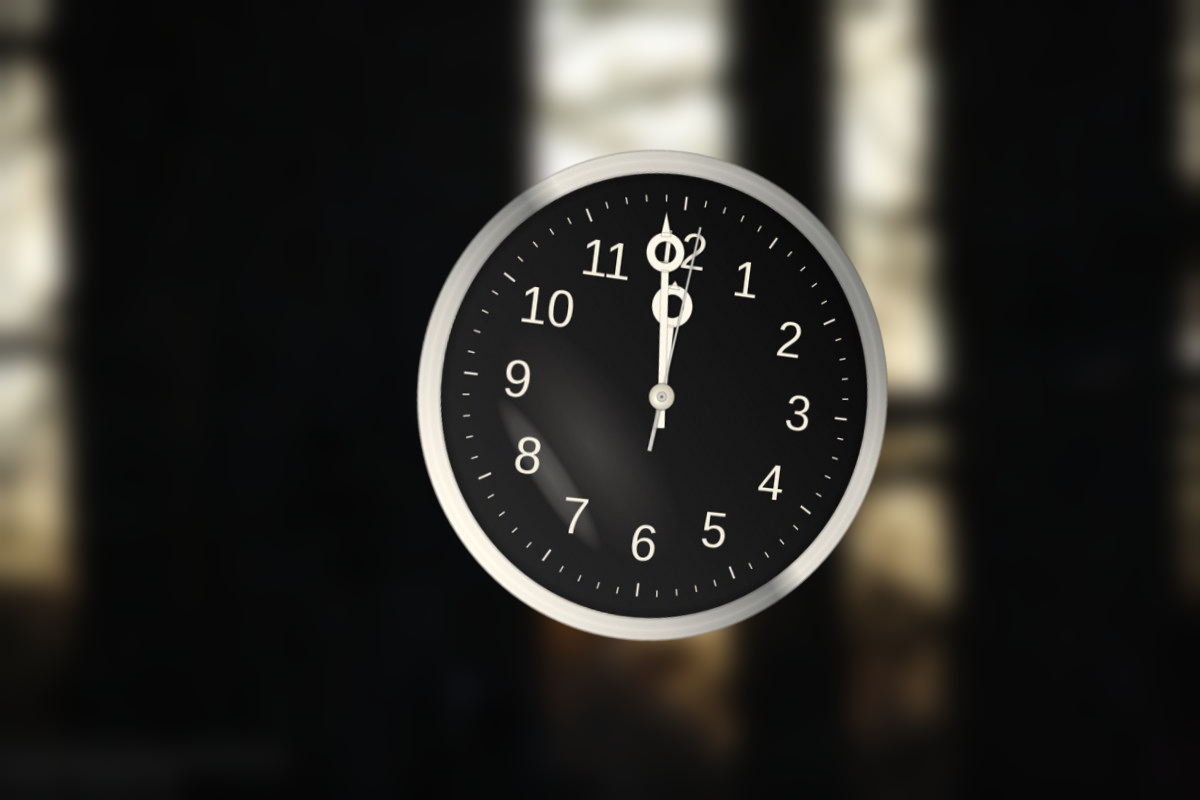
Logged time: 11:59:01
